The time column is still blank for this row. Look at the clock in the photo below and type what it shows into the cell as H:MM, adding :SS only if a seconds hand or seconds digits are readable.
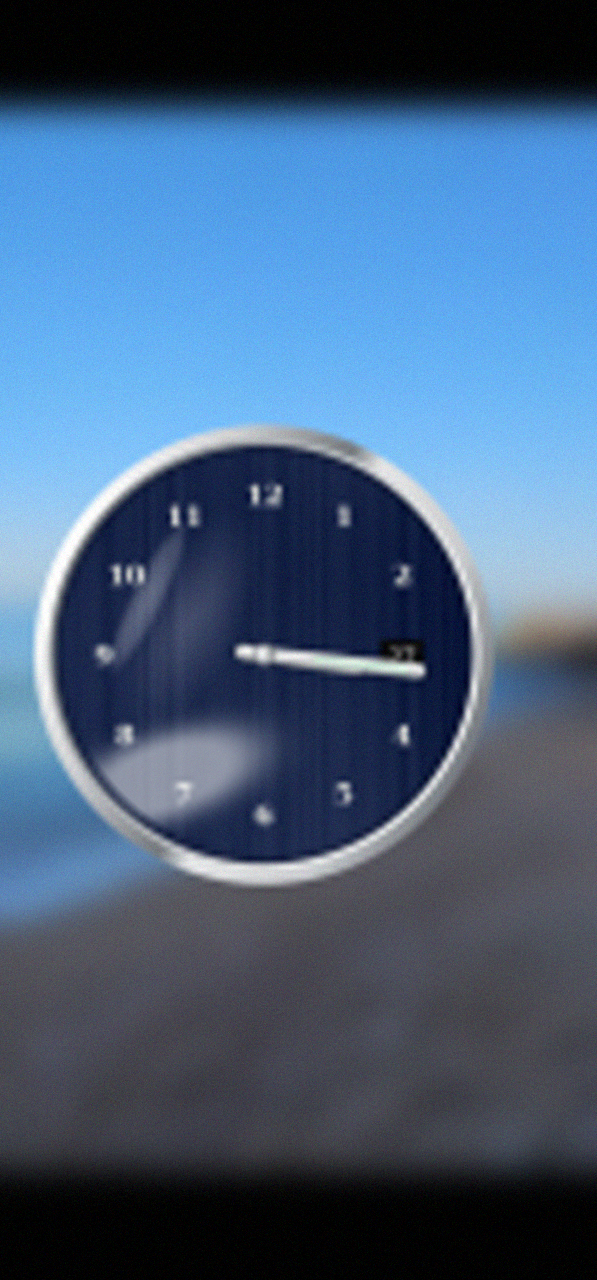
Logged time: 3:16
